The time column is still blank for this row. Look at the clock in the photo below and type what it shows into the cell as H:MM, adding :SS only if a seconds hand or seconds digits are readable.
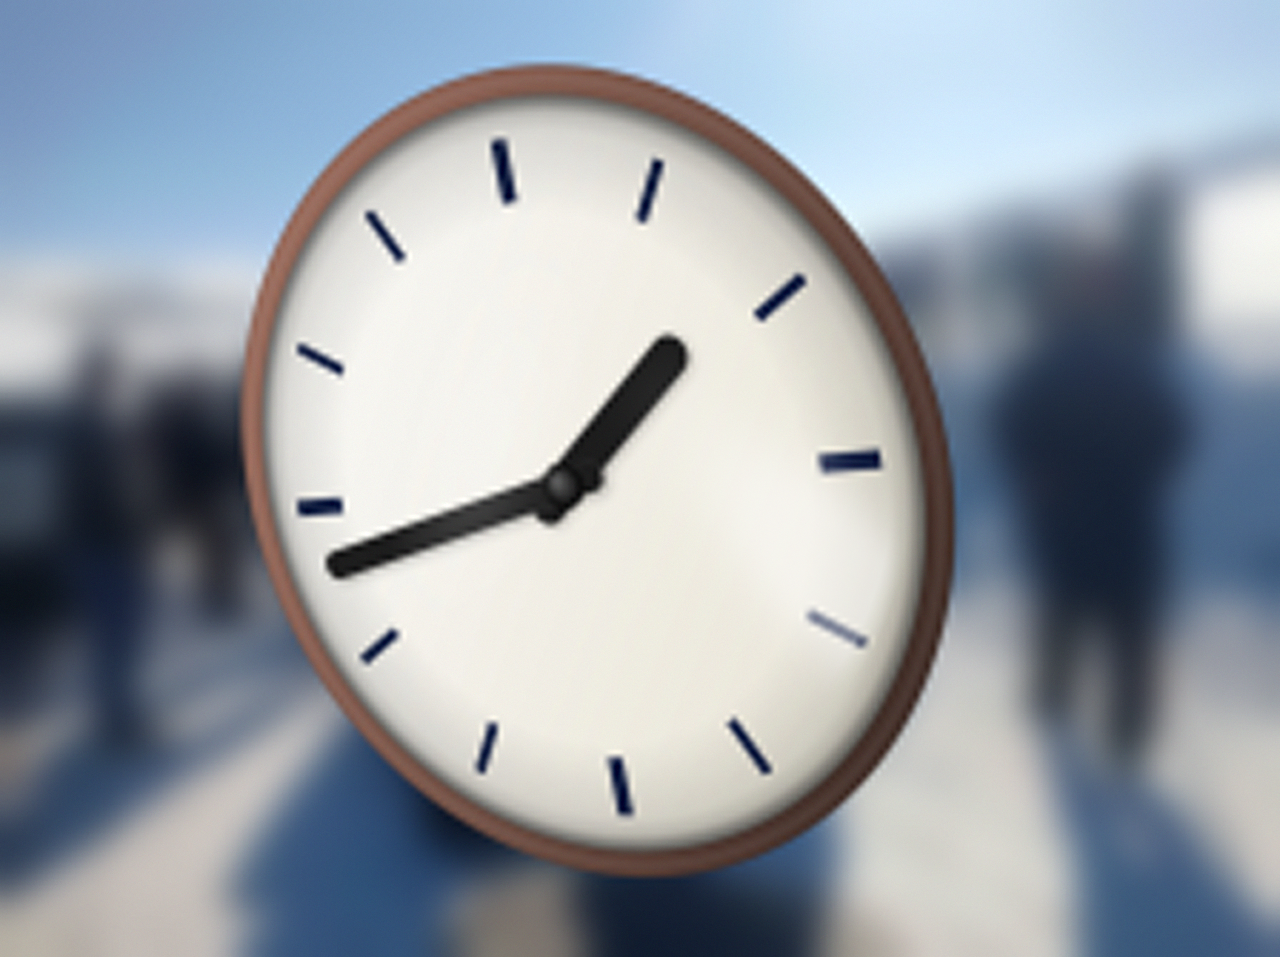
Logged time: 1:43
